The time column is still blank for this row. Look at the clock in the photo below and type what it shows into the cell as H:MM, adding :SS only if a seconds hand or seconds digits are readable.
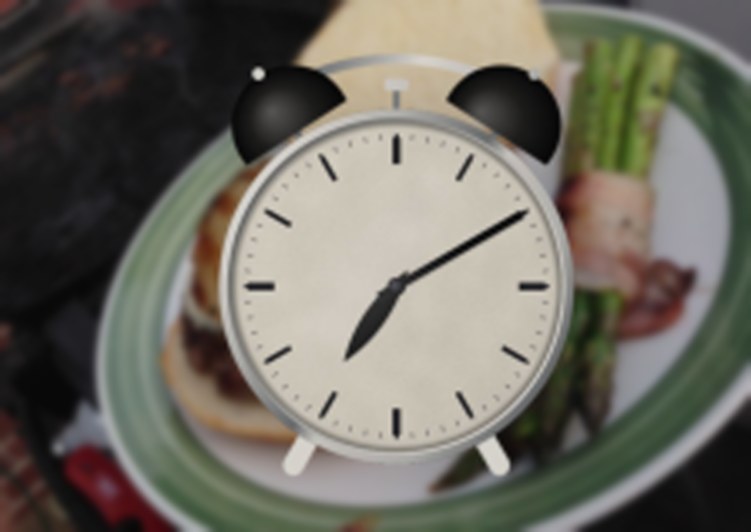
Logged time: 7:10
